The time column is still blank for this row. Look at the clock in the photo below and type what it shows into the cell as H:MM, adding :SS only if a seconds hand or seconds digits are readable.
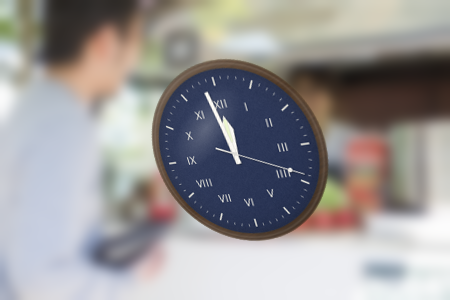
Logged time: 11:58:19
